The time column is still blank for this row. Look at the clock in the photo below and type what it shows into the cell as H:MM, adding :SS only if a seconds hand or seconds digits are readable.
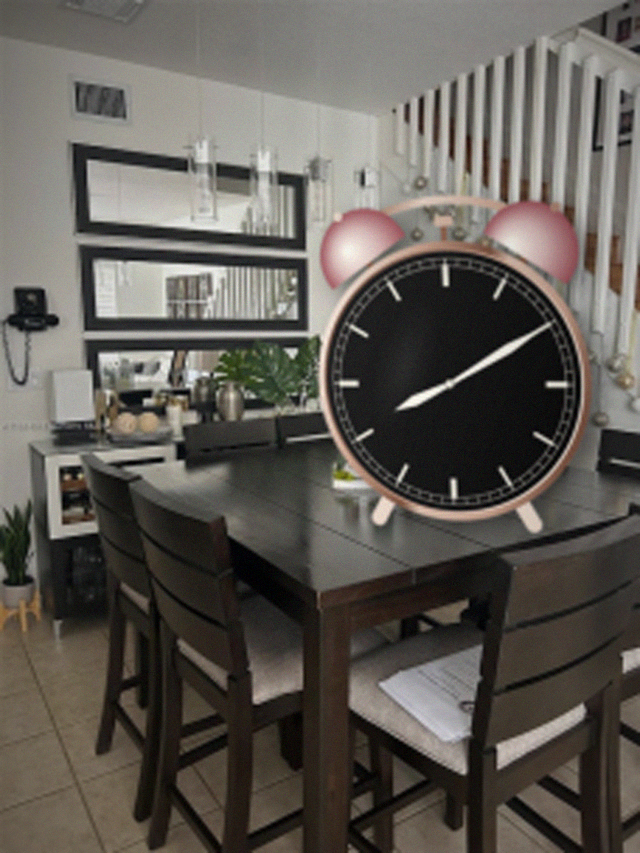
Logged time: 8:10
